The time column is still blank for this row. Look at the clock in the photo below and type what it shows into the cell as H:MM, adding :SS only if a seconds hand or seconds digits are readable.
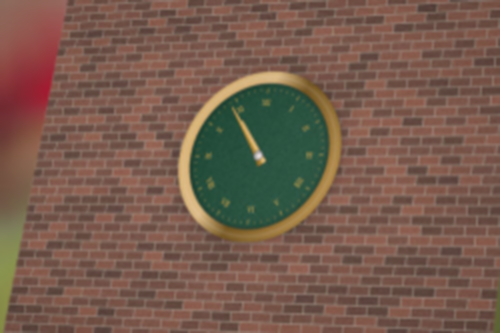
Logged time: 10:54
